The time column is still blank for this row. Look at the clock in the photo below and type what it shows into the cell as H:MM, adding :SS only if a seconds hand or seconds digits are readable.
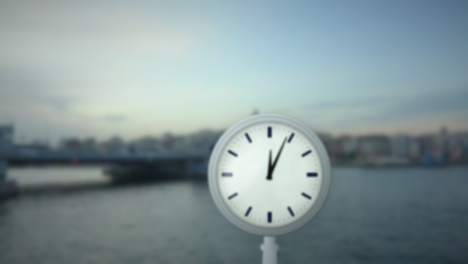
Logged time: 12:04
